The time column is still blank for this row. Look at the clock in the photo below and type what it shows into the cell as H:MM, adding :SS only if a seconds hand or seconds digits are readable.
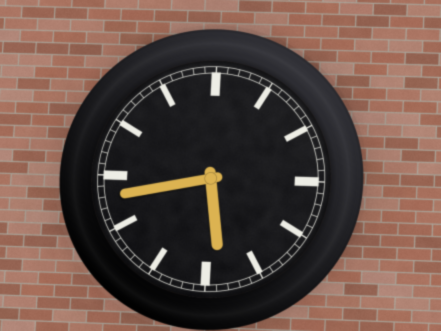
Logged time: 5:43
